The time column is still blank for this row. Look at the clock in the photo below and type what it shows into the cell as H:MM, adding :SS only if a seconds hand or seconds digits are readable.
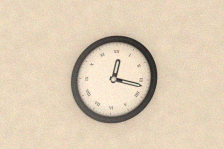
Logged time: 12:17
